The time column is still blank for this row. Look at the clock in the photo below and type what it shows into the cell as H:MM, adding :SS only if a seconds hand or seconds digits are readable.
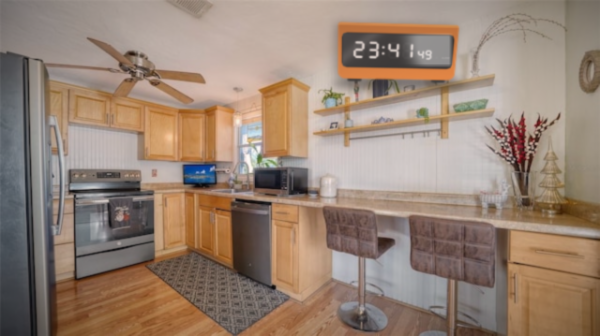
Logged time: 23:41
